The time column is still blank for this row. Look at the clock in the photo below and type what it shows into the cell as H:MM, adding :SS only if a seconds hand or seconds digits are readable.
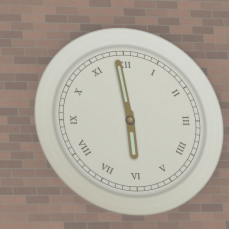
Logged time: 5:59
